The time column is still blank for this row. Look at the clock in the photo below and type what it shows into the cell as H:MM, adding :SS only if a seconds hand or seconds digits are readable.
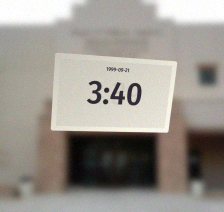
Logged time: 3:40
